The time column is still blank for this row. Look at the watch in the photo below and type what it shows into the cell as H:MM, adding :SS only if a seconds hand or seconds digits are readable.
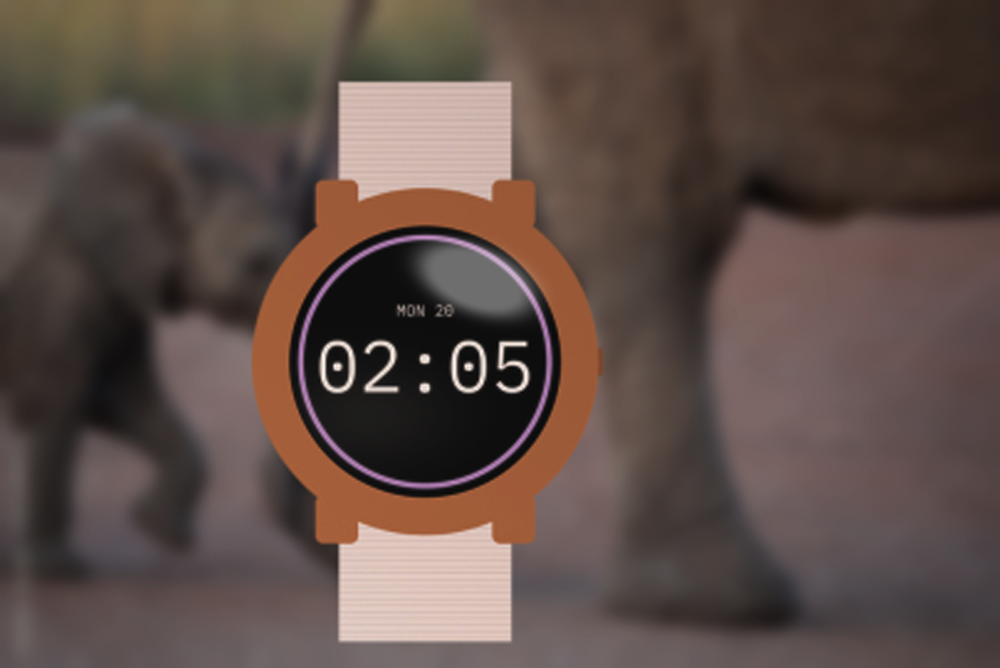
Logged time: 2:05
